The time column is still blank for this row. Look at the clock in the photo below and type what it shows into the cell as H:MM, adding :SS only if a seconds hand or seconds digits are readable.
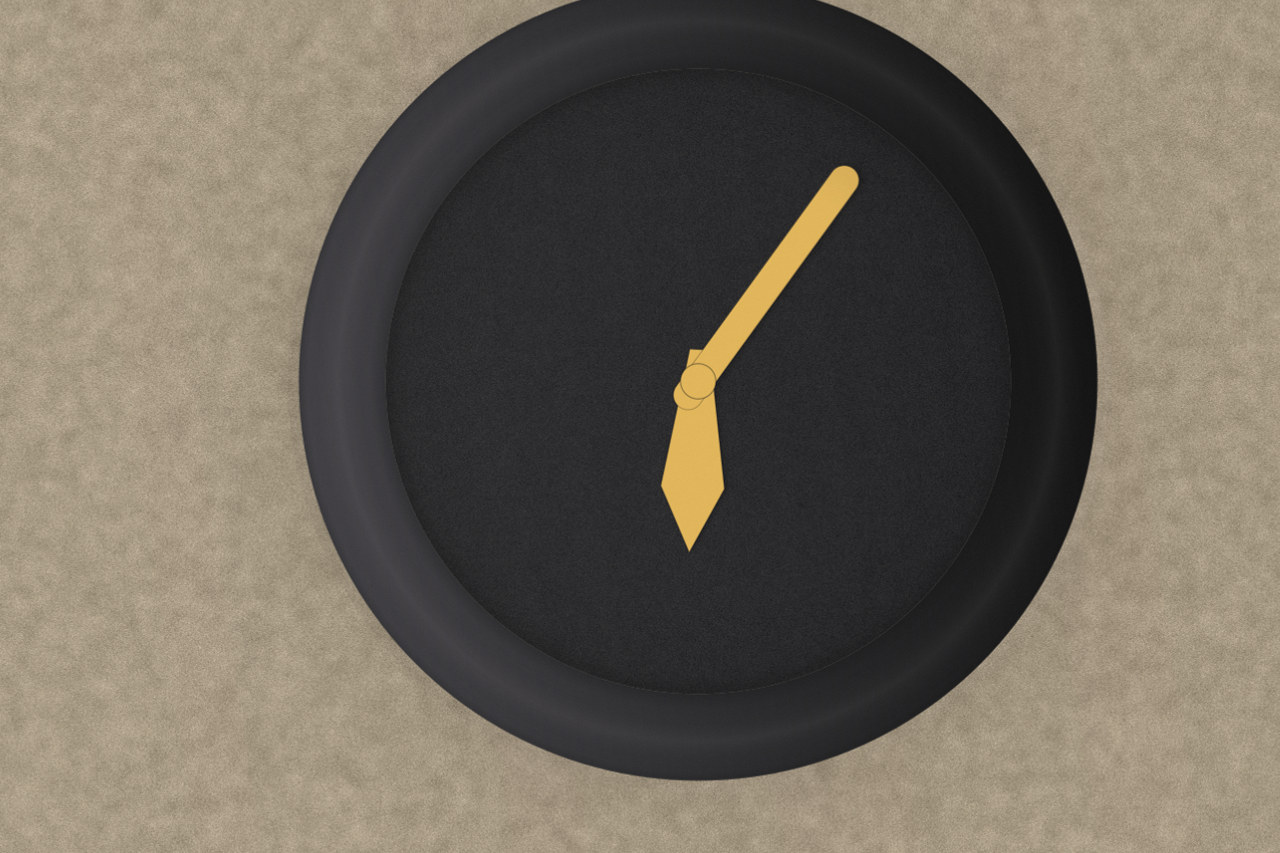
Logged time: 6:06
